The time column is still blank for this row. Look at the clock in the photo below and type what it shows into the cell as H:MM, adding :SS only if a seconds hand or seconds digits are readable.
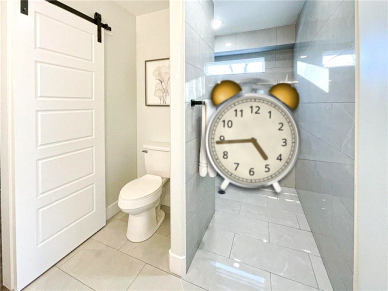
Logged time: 4:44
